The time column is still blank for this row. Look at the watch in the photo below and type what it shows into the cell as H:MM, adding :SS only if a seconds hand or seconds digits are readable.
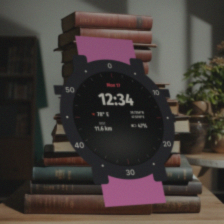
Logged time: 12:34
